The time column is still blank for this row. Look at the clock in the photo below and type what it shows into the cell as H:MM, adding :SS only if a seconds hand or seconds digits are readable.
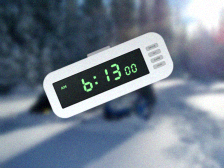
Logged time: 6:13:00
